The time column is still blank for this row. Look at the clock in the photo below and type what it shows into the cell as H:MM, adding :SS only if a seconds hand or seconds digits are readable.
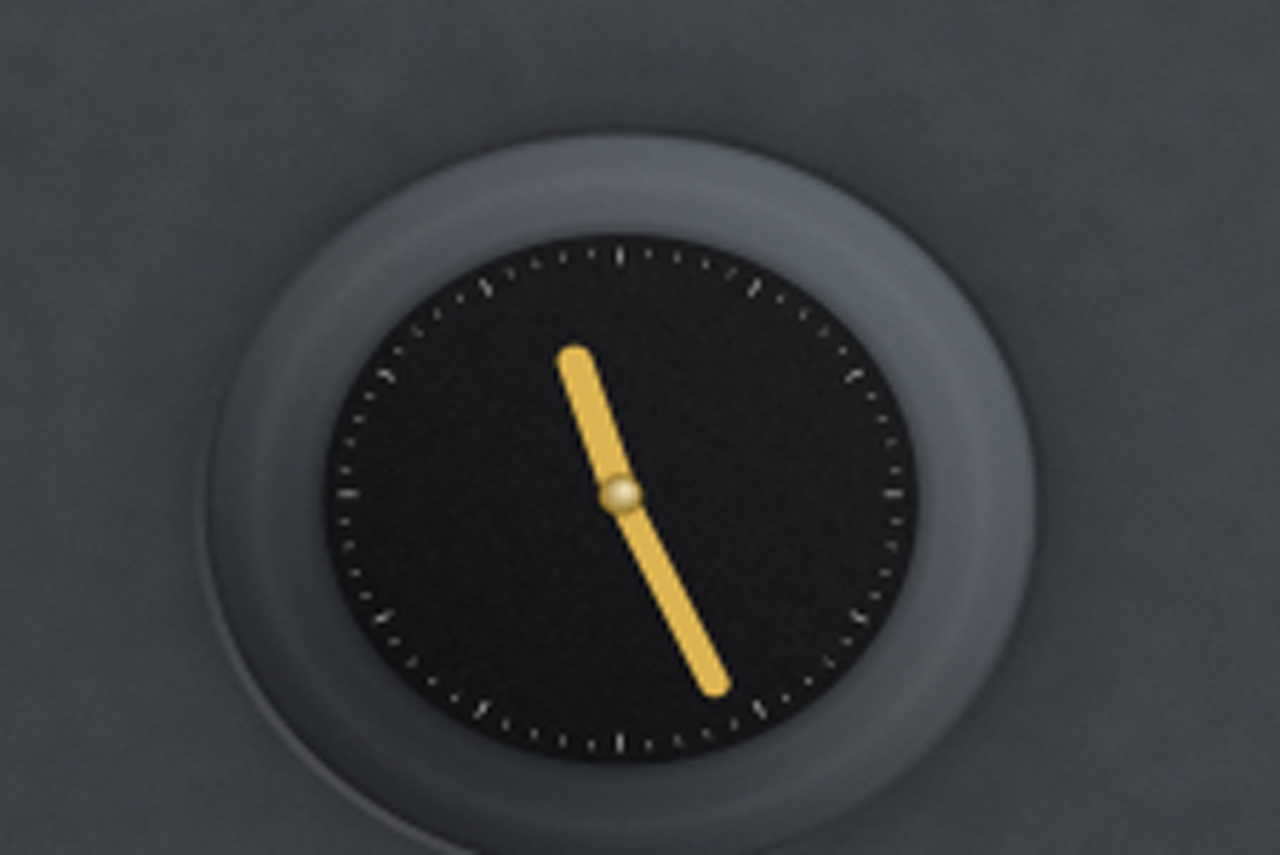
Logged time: 11:26
